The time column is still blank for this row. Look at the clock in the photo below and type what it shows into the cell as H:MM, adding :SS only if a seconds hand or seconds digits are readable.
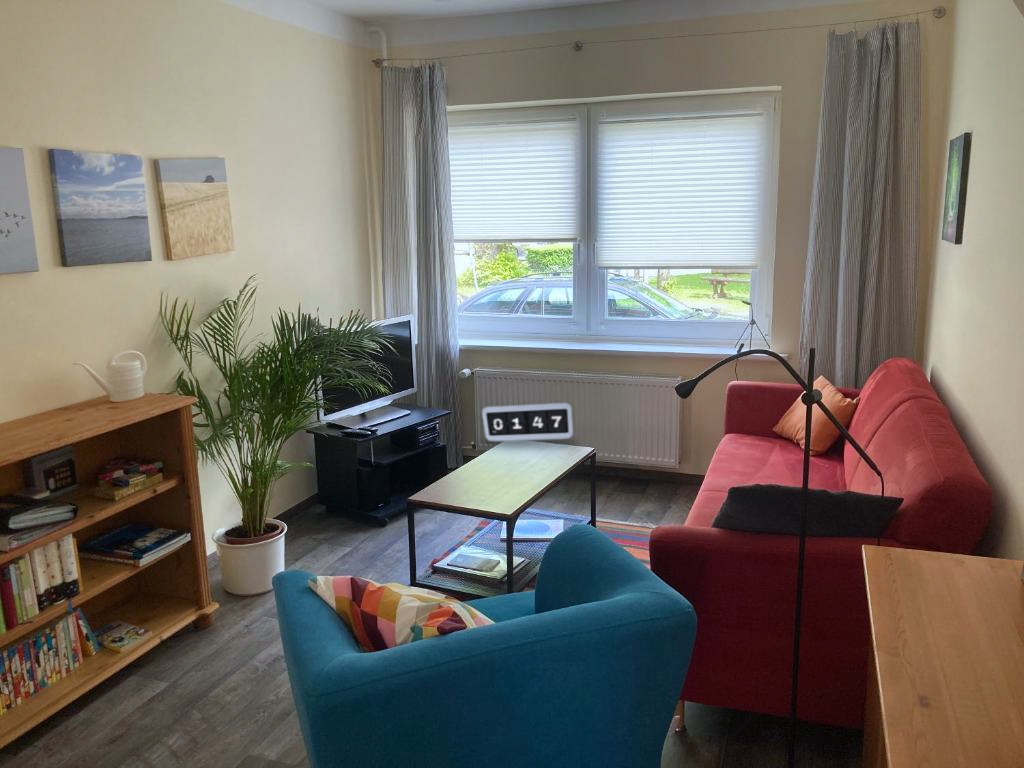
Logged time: 1:47
